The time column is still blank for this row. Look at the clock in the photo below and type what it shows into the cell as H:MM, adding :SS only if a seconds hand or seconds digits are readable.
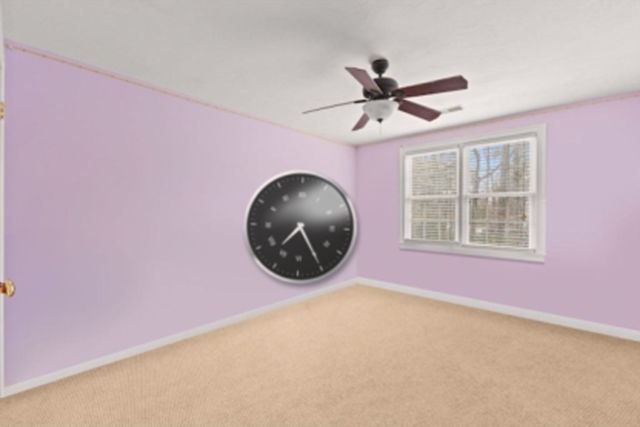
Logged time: 7:25
